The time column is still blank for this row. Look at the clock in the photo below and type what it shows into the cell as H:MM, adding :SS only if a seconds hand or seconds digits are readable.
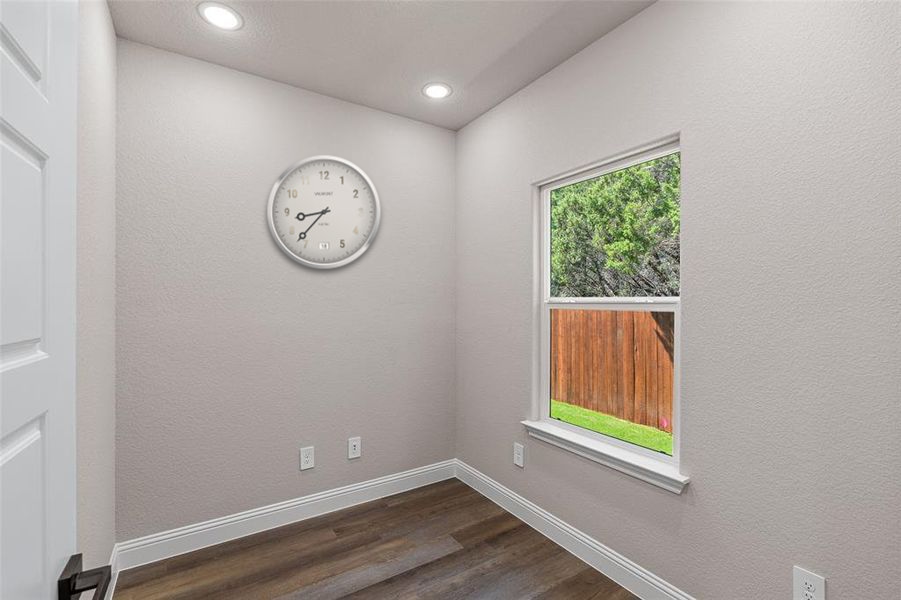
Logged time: 8:37
